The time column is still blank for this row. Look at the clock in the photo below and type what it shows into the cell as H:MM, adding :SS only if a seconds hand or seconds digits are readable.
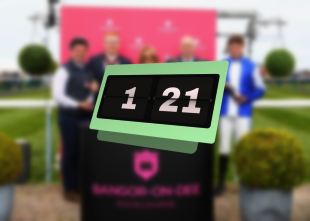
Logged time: 1:21
